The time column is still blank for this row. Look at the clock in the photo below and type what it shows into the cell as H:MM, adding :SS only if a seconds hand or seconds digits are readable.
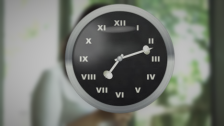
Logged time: 7:12
